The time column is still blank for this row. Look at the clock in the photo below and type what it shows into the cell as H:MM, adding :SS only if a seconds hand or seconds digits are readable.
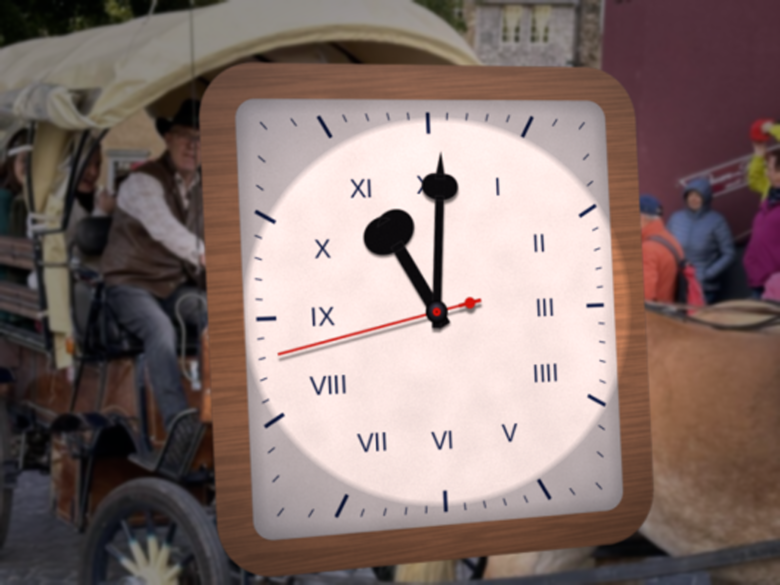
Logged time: 11:00:43
